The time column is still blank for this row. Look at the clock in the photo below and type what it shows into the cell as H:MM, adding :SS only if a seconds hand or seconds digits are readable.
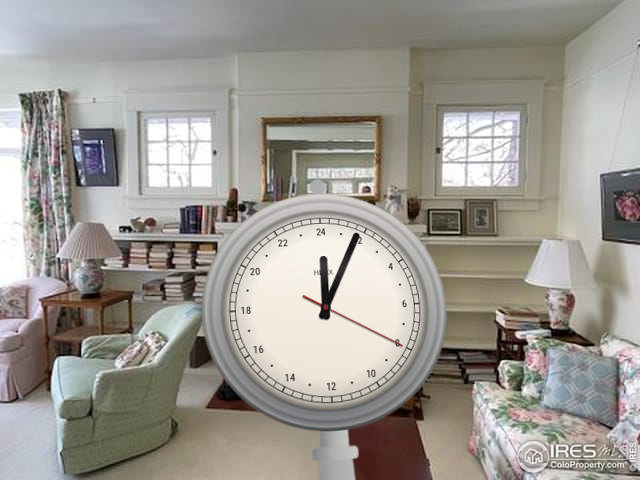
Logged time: 0:04:20
